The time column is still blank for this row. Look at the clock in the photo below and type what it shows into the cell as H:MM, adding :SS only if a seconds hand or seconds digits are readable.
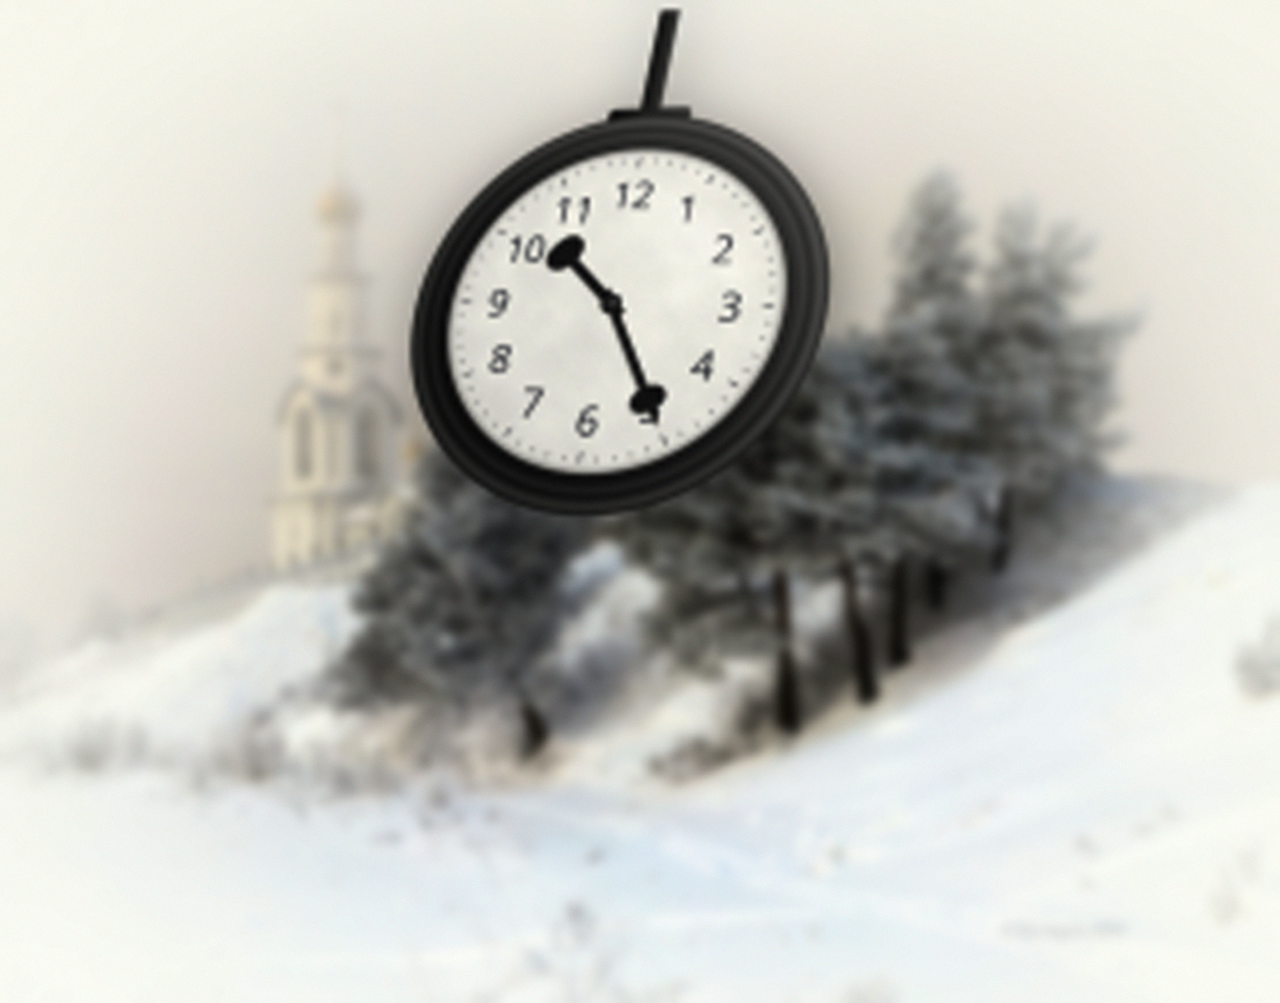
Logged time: 10:25
